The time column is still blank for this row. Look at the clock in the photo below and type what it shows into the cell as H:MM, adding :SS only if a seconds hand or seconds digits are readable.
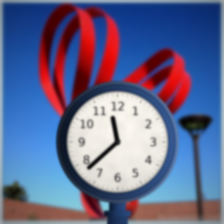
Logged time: 11:38
